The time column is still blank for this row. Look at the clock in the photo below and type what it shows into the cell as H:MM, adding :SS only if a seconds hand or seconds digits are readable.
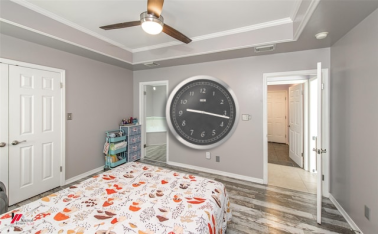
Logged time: 9:17
